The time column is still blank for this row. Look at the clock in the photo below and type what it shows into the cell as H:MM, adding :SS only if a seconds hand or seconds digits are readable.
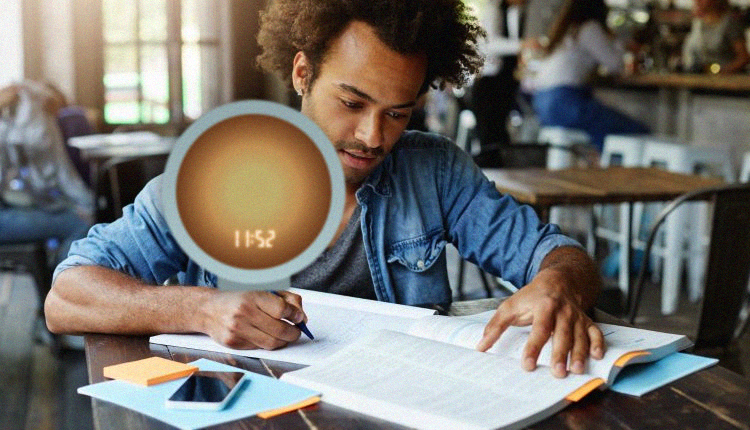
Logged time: 11:52
